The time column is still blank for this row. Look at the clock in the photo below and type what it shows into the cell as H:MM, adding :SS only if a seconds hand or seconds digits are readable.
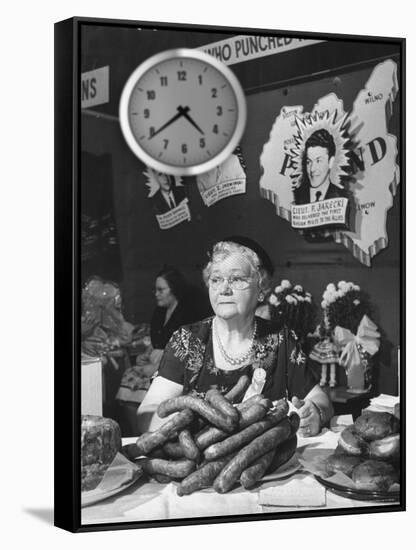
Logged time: 4:39
